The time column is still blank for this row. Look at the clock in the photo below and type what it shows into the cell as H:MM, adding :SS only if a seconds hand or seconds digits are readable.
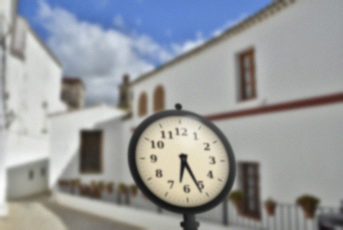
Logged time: 6:26
